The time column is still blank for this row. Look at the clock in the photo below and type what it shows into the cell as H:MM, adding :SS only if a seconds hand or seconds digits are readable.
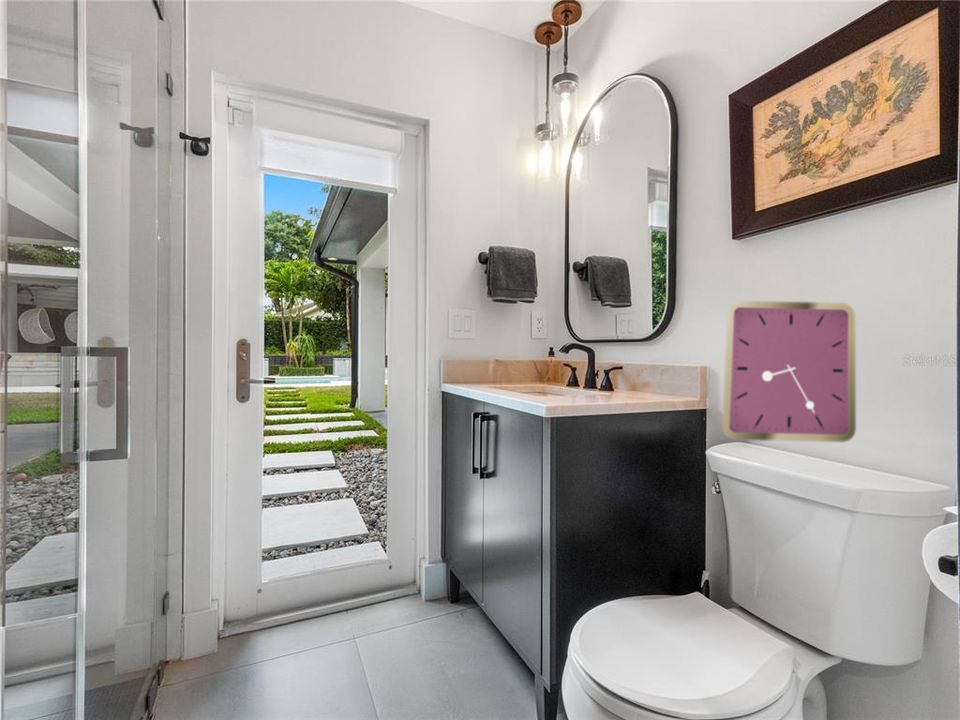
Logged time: 8:25
